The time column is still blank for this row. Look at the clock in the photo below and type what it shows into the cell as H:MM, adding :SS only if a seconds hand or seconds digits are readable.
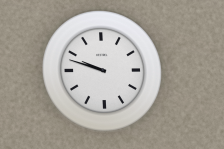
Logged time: 9:48
